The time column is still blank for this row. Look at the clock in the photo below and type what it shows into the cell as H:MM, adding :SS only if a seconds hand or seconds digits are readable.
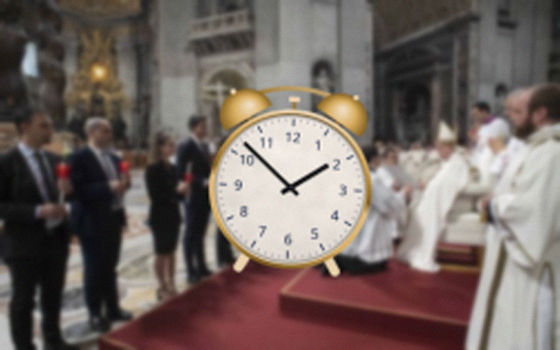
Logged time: 1:52
